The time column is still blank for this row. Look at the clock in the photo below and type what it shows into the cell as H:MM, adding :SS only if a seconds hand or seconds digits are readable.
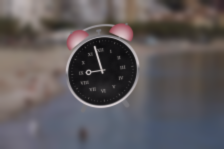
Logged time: 8:58
